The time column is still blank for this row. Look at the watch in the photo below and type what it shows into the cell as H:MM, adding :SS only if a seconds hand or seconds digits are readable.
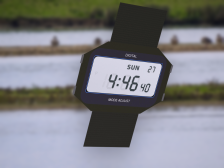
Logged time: 4:46:40
